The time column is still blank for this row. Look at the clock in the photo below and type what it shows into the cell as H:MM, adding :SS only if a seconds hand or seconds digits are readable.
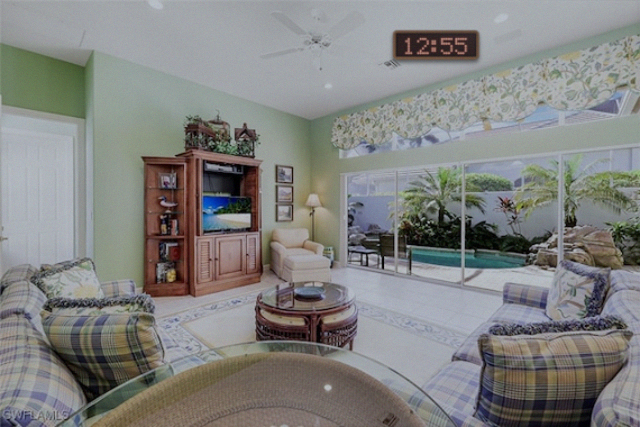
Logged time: 12:55
